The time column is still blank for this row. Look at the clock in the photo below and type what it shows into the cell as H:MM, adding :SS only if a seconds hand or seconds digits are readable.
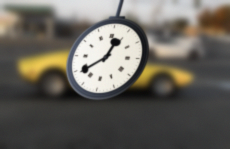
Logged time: 12:39
